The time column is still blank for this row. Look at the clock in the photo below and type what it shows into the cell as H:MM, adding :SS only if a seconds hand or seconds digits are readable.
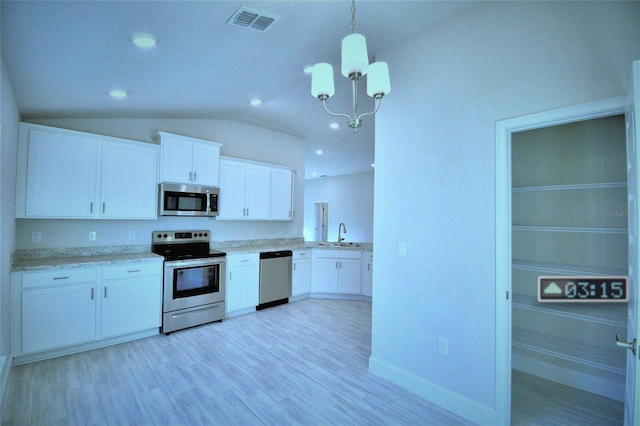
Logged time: 3:15
